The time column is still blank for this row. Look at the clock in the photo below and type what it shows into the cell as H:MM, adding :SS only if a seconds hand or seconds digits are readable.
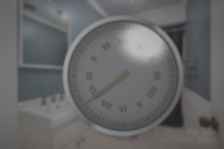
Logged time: 7:39
